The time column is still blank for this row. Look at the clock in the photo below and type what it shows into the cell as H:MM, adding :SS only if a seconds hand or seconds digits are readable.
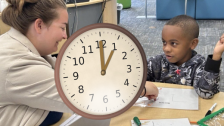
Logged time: 1:00
